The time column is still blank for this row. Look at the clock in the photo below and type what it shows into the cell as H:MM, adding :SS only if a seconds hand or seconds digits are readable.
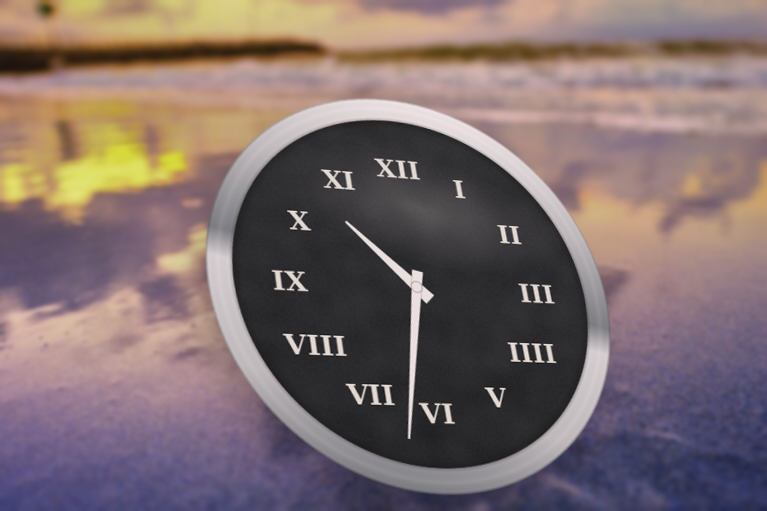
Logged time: 10:32
